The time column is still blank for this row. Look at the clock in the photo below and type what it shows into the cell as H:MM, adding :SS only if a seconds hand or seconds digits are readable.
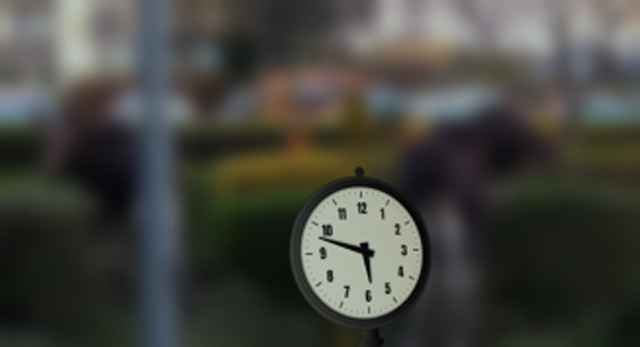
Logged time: 5:48
